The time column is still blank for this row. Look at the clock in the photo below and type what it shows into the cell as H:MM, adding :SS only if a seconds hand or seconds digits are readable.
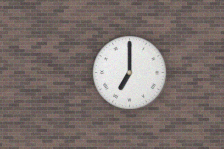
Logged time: 7:00
